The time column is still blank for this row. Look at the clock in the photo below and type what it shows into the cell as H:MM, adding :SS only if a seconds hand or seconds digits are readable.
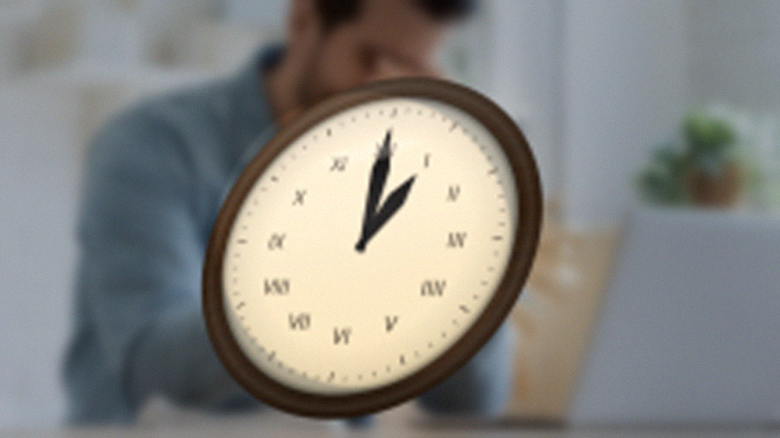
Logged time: 1:00
